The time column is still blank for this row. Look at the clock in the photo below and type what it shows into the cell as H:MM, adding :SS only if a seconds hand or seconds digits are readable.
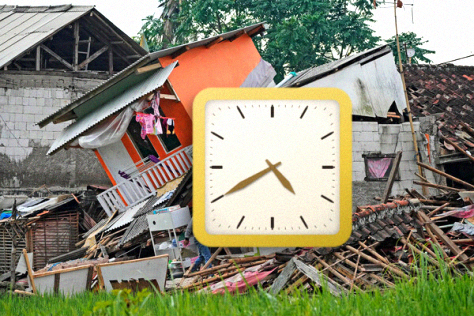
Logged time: 4:40
